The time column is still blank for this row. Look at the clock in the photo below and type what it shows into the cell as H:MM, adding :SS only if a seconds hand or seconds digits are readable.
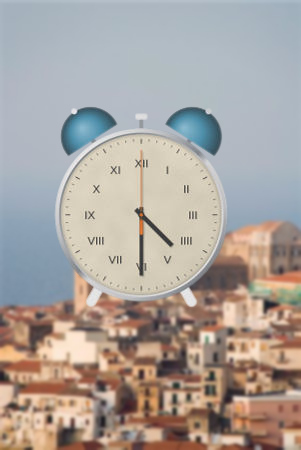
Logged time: 4:30:00
